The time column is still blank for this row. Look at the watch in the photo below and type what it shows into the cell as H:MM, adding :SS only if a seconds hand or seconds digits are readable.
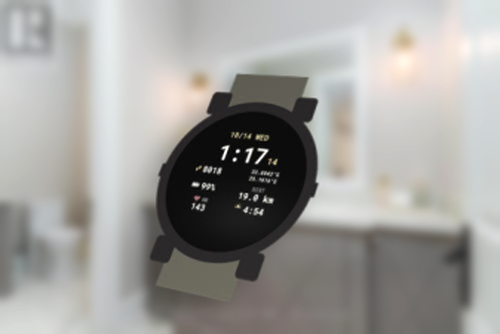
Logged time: 1:17
